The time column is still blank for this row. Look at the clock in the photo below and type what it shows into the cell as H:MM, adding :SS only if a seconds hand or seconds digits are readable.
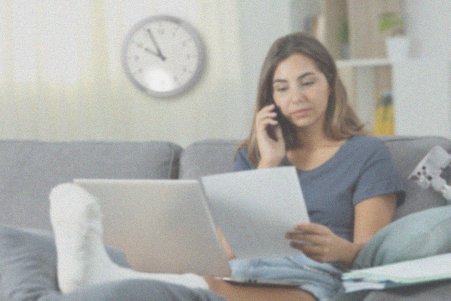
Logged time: 9:56
